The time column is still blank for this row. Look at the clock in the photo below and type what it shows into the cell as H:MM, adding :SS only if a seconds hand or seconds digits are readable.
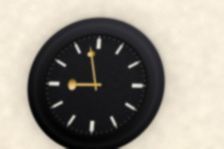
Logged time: 8:58
